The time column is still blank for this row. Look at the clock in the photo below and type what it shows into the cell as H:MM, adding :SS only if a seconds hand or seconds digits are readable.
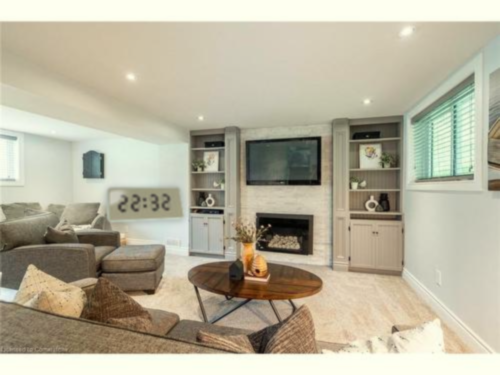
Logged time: 22:32
